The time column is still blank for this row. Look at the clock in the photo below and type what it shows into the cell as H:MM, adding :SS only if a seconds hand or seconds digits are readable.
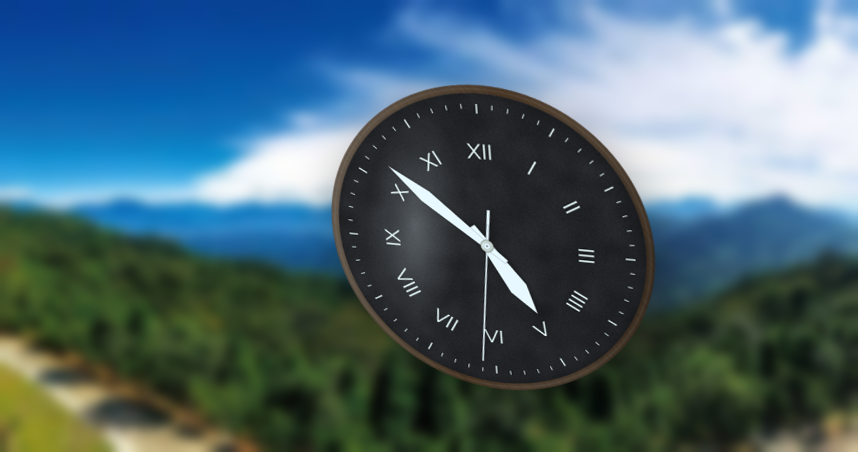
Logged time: 4:51:31
